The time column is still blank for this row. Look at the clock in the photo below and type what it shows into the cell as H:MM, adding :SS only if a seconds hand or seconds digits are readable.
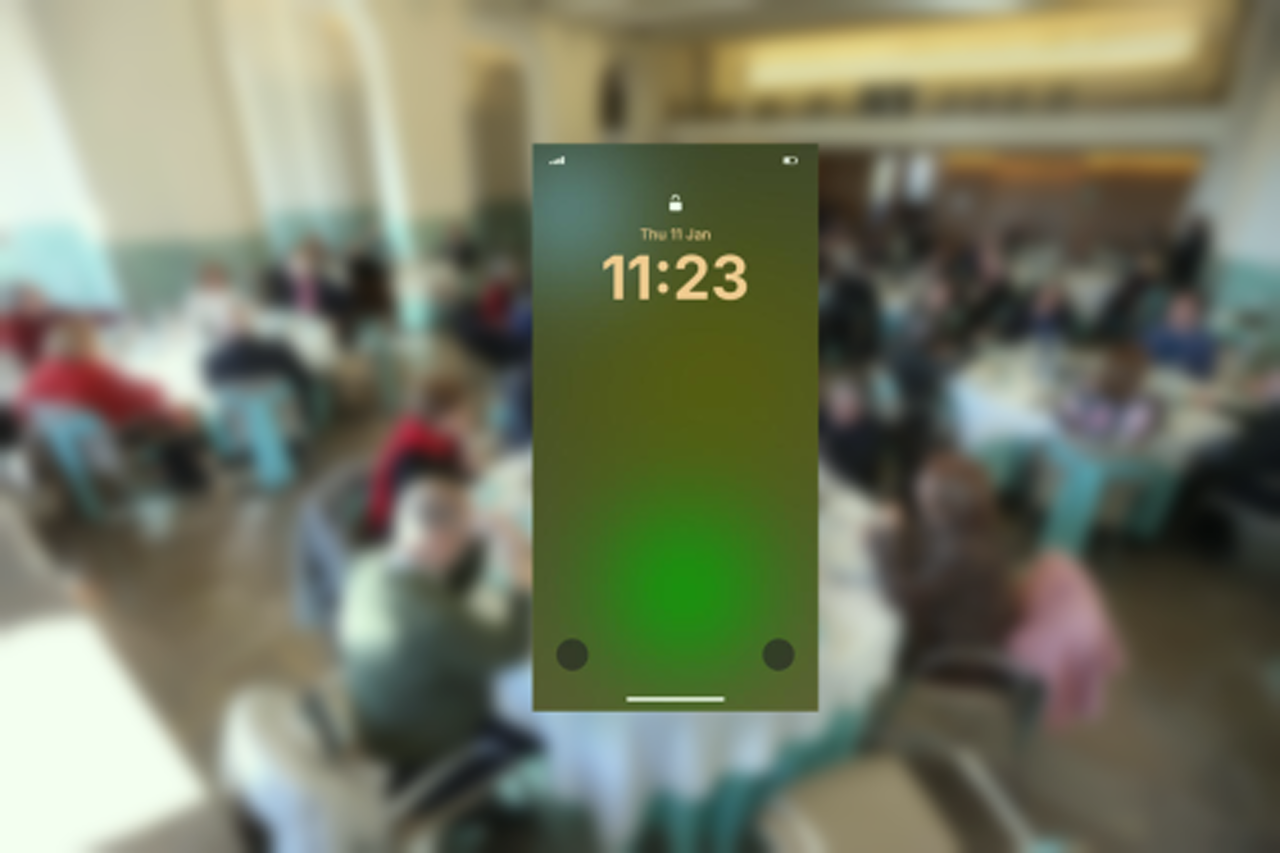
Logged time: 11:23
